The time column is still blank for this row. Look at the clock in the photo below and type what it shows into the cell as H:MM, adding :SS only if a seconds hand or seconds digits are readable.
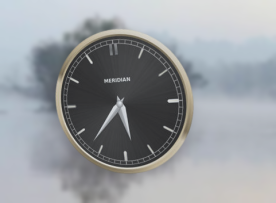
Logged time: 5:37
